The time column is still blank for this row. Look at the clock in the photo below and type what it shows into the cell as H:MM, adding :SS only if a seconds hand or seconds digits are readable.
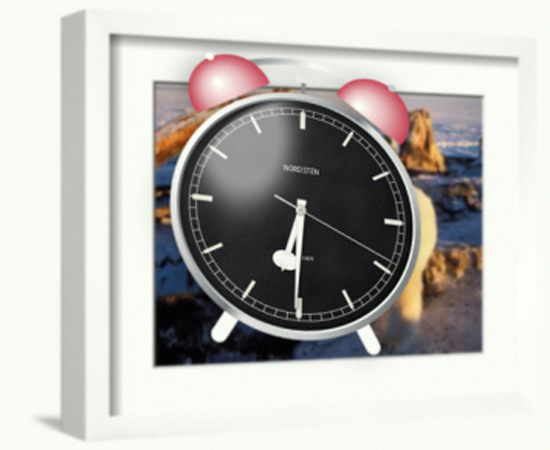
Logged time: 6:30:19
